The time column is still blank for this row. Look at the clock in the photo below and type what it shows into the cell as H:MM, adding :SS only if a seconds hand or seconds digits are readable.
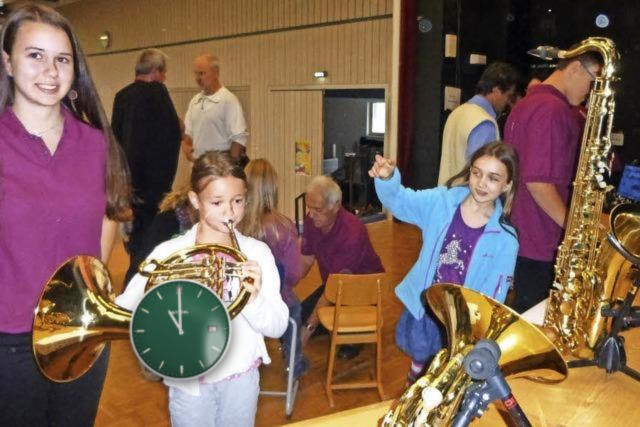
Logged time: 11:00
